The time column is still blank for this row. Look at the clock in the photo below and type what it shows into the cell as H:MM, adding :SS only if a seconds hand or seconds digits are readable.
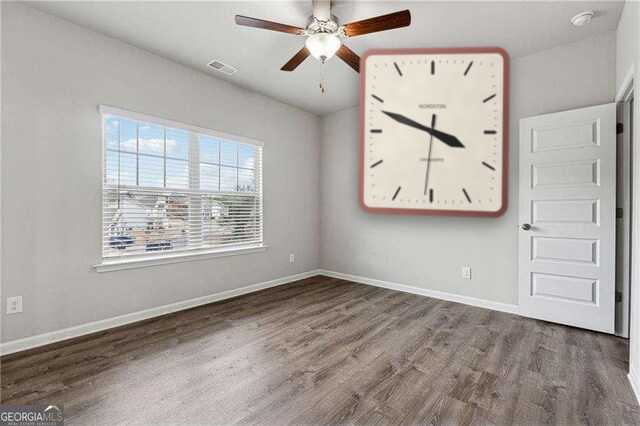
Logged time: 3:48:31
